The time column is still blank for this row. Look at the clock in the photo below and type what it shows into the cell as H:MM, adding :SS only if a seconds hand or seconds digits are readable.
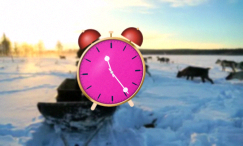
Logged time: 11:24
